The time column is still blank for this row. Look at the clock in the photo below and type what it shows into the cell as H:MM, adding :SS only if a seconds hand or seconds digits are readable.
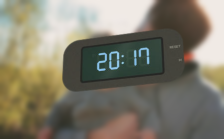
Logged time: 20:17
